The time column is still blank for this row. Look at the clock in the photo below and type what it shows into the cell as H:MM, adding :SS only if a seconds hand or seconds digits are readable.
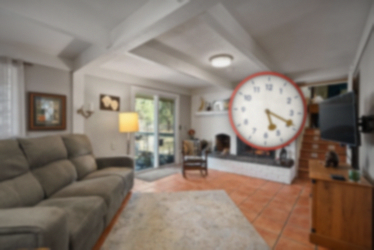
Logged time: 5:19
